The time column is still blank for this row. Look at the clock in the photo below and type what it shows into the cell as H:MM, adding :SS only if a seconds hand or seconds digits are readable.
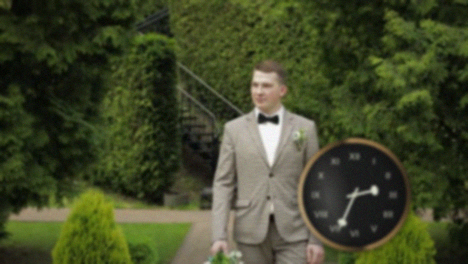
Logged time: 2:34
